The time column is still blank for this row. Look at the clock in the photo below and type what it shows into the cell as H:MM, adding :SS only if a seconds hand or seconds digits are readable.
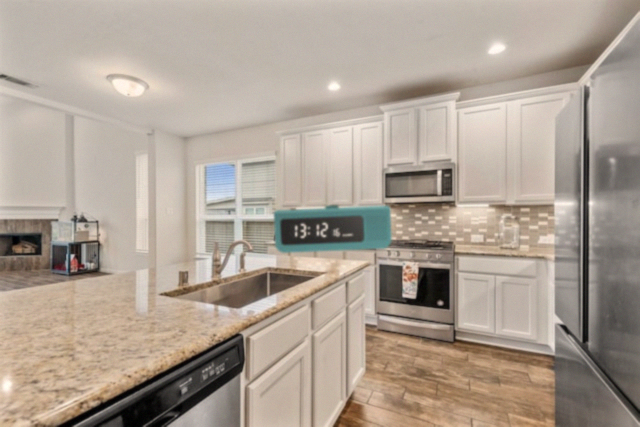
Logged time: 13:12
